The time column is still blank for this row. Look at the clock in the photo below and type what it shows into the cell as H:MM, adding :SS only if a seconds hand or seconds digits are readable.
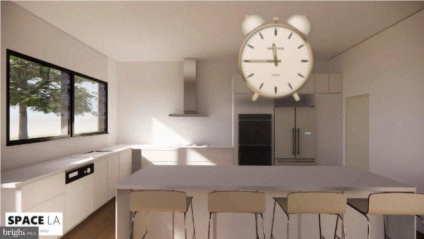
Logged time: 11:45
